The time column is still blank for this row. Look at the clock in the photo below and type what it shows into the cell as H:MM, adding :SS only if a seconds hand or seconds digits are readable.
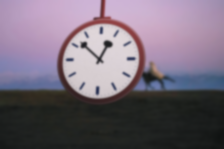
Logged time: 12:52
